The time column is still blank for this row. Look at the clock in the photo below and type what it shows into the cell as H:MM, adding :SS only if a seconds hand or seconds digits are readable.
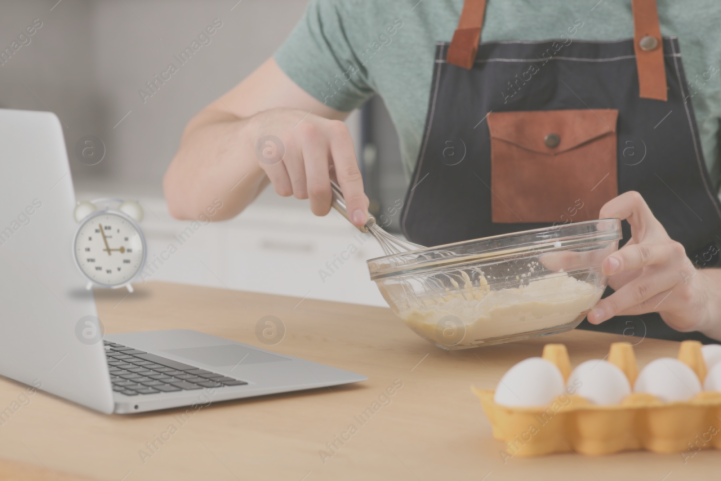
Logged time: 2:57
